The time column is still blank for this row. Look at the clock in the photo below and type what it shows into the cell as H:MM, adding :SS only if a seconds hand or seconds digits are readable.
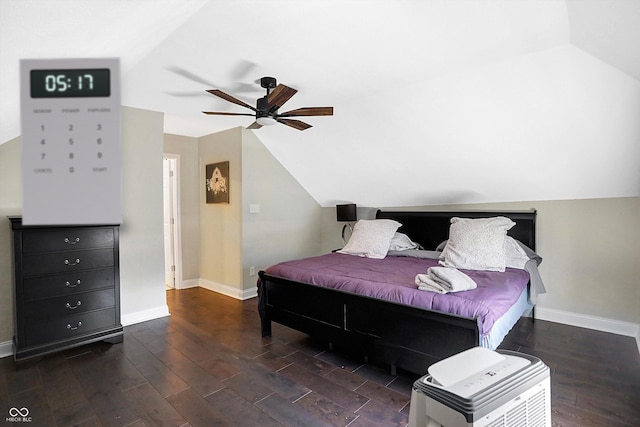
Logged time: 5:17
